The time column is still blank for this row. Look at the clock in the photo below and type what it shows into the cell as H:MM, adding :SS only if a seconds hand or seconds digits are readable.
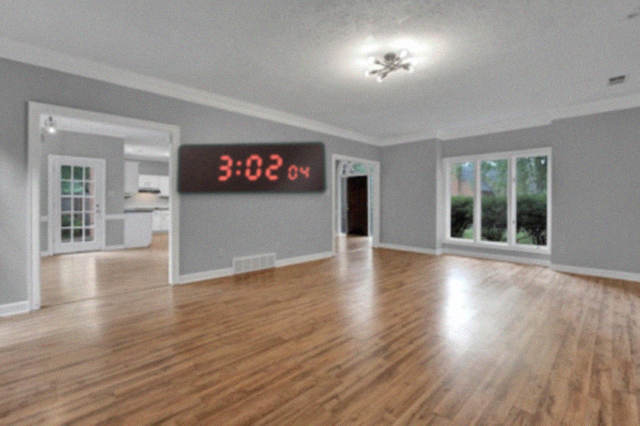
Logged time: 3:02:04
